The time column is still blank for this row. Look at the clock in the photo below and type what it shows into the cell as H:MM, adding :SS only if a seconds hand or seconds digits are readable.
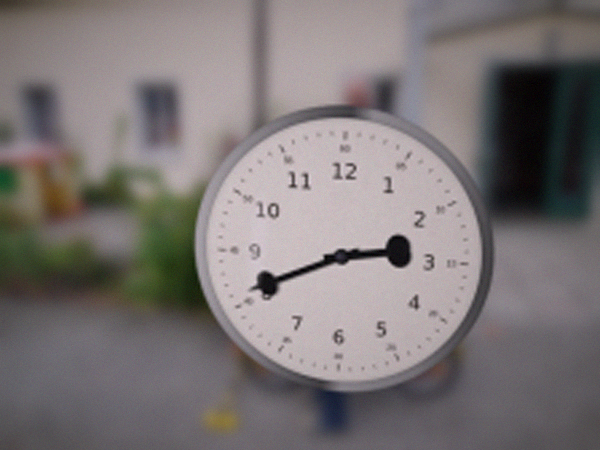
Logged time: 2:41
